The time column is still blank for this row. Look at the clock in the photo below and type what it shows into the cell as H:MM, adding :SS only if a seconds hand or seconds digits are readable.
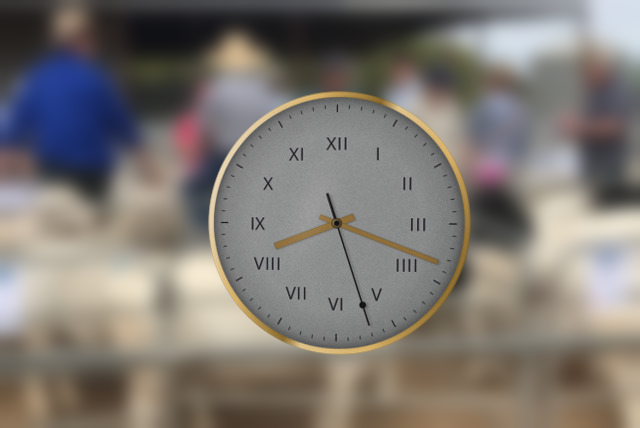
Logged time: 8:18:27
